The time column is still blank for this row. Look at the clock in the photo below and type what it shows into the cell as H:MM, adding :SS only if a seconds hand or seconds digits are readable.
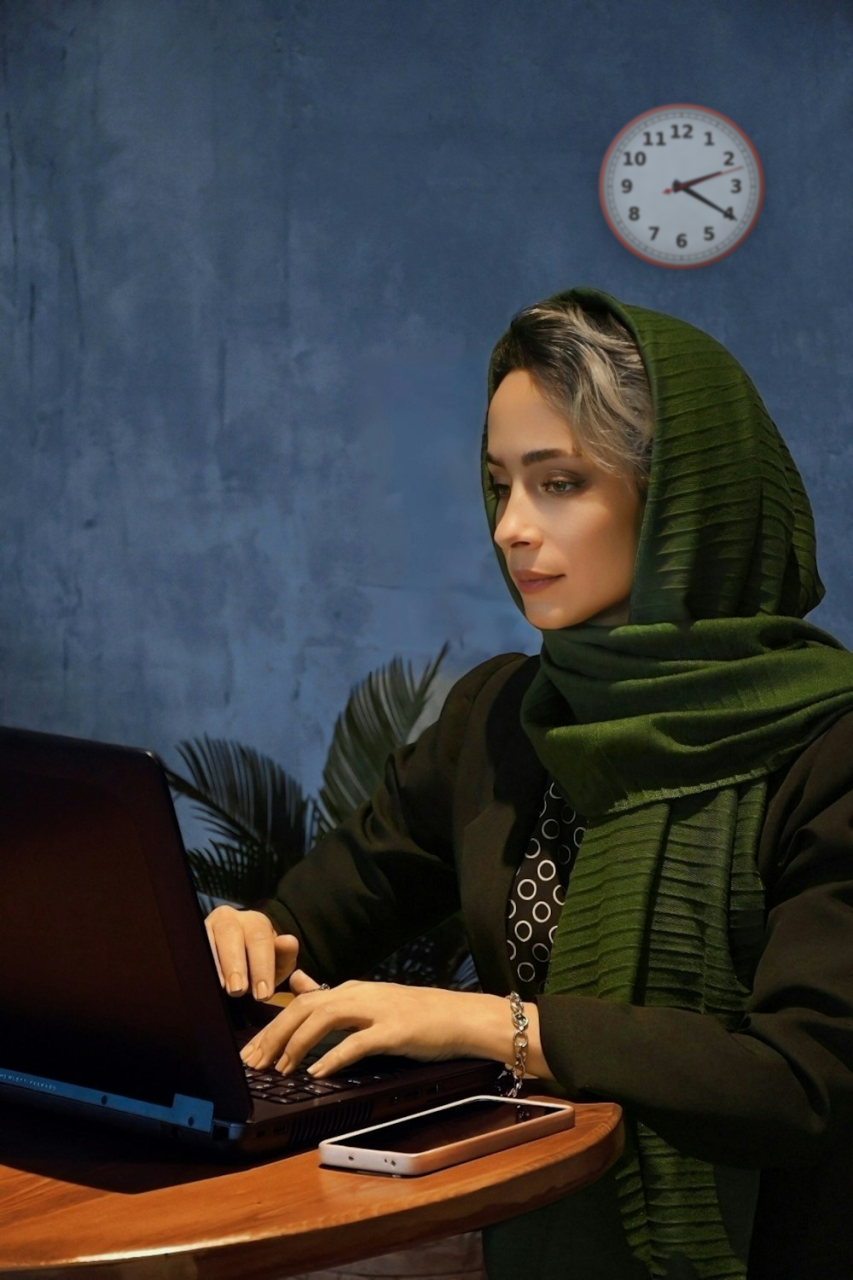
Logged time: 2:20:12
